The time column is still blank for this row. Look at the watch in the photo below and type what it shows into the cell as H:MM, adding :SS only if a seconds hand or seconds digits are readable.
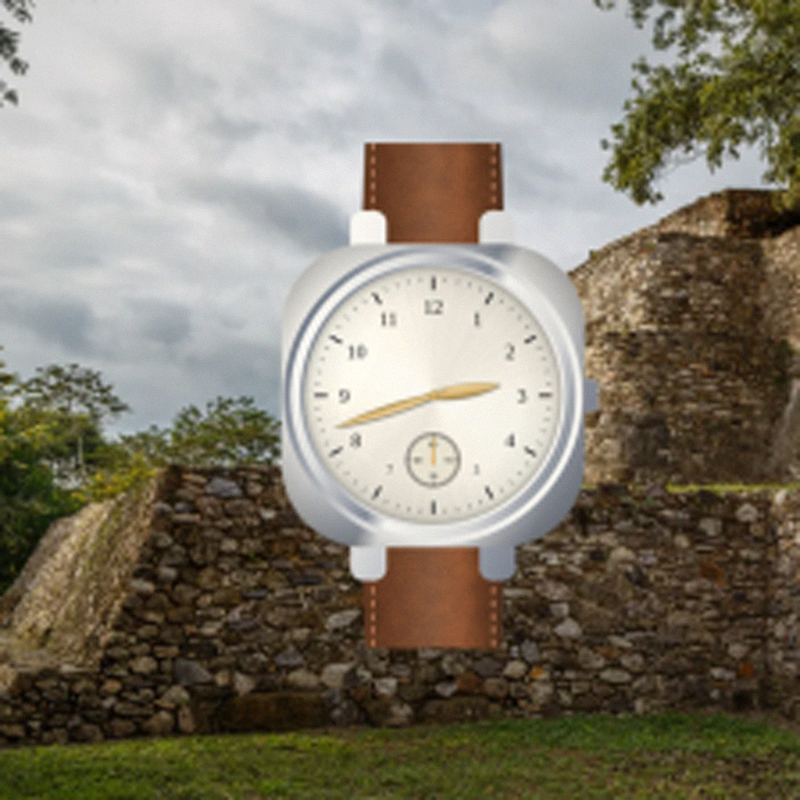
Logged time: 2:42
